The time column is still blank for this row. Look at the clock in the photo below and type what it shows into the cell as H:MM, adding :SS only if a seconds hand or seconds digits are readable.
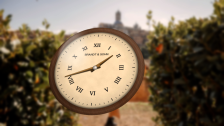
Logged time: 1:42
